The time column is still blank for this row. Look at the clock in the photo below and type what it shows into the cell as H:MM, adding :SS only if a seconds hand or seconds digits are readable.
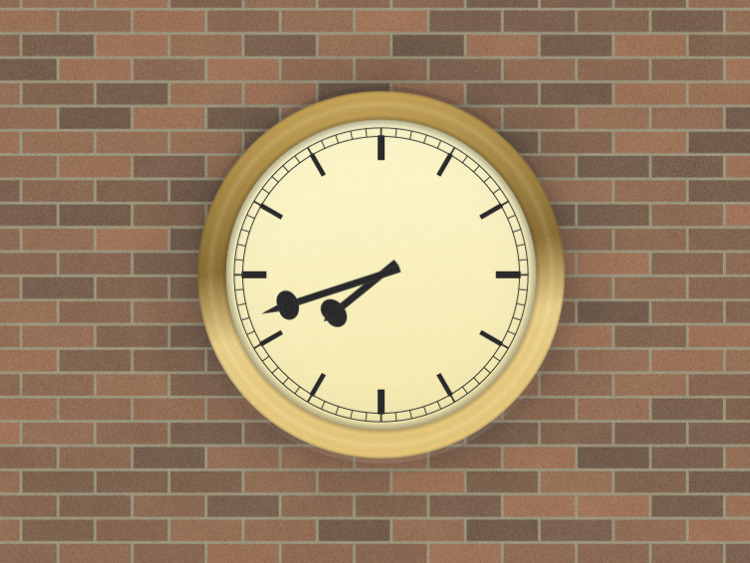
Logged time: 7:42
